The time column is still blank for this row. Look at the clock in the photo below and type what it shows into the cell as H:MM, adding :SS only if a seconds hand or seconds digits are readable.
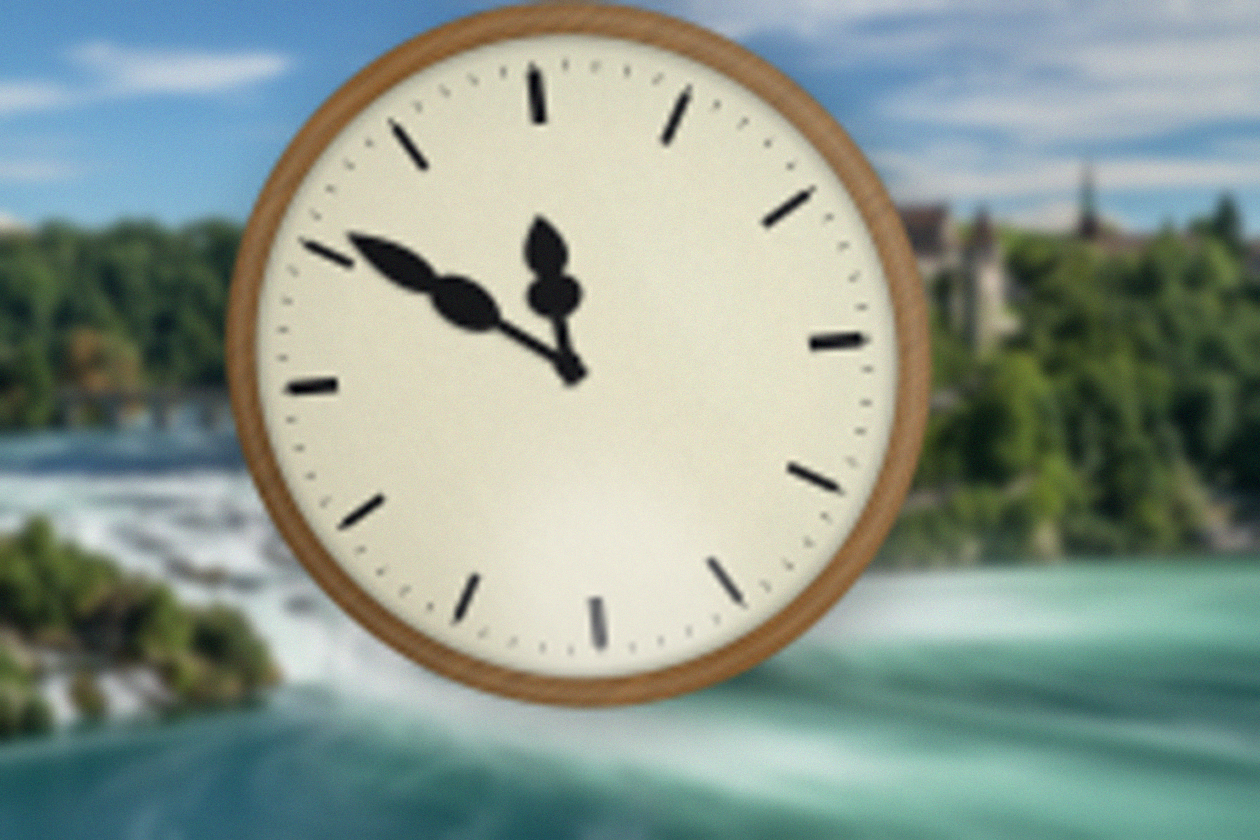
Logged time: 11:51
